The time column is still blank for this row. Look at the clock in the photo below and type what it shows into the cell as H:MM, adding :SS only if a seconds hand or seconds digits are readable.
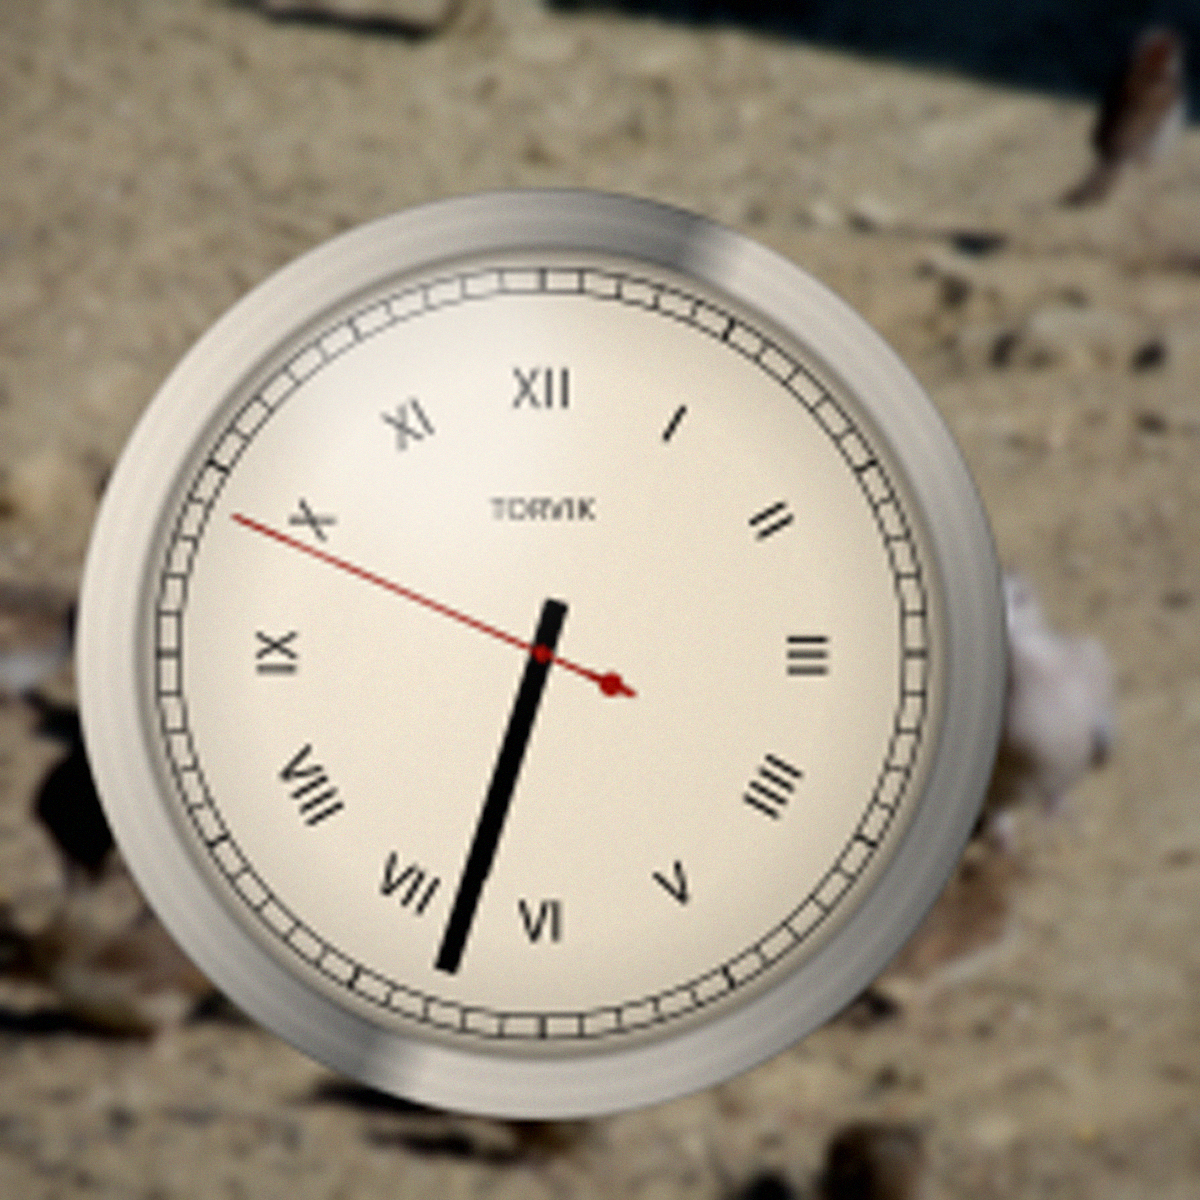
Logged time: 6:32:49
